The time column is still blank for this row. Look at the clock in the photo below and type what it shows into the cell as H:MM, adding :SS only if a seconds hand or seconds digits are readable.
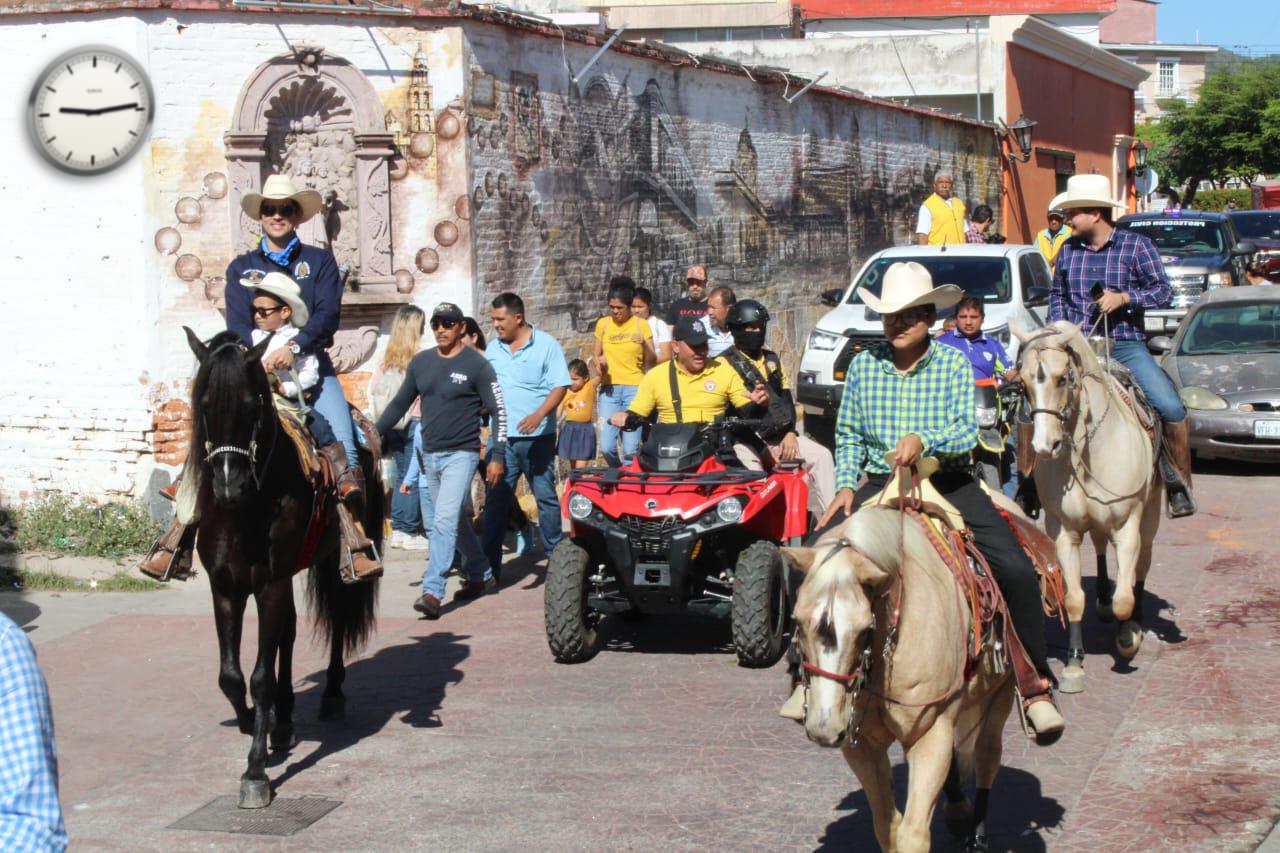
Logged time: 9:14
